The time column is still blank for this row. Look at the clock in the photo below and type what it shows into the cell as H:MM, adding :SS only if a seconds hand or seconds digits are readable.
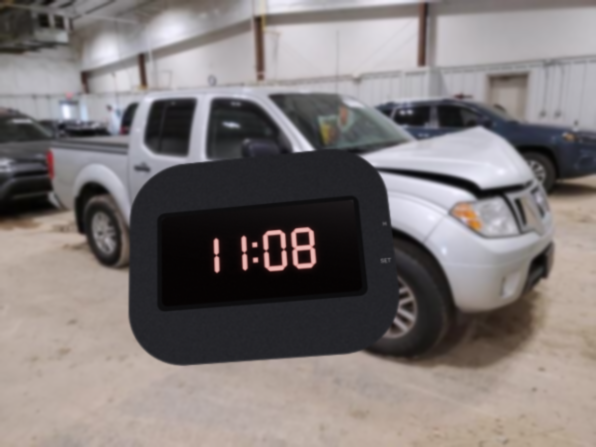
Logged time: 11:08
